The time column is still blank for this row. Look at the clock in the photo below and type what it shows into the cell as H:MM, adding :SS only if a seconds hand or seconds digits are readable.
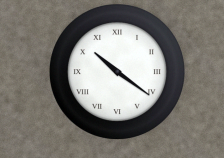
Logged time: 10:21
